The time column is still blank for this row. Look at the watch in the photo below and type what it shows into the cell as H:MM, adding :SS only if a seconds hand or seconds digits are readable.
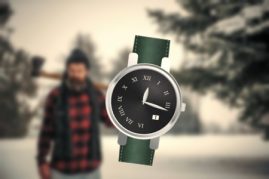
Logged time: 12:17
